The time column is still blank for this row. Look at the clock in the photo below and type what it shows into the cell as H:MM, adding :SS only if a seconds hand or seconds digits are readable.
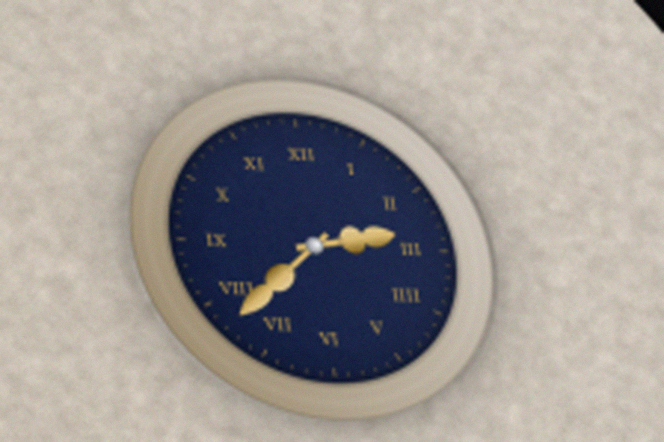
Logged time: 2:38
